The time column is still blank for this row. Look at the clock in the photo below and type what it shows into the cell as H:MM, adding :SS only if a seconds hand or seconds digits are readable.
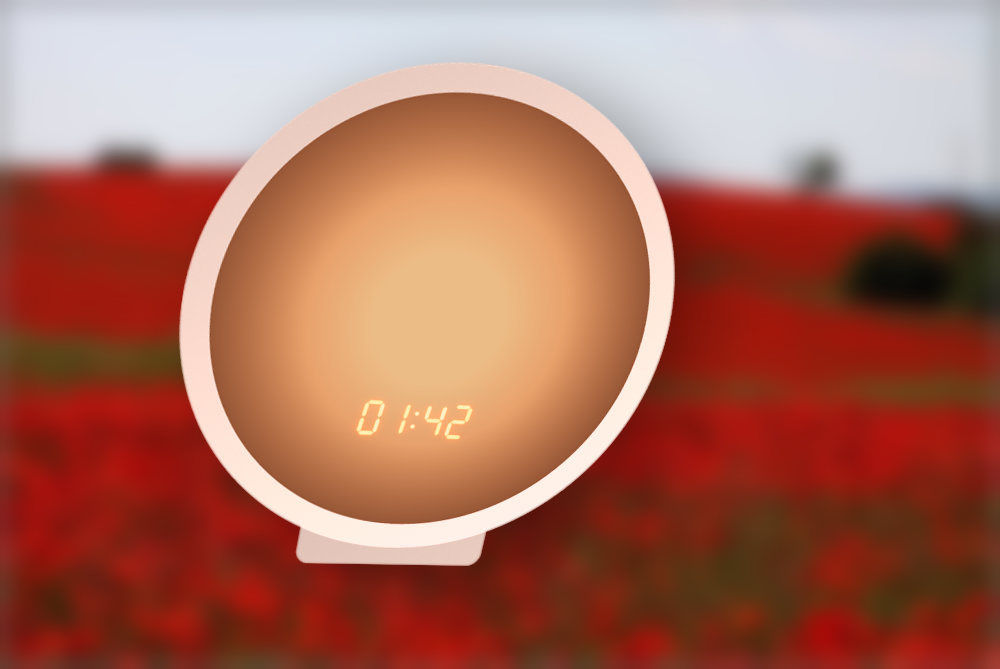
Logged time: 1:42
